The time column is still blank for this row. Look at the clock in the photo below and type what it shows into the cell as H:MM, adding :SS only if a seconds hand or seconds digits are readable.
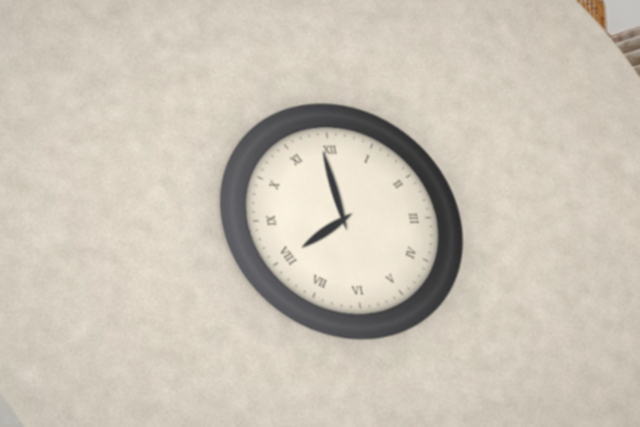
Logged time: 7:59
